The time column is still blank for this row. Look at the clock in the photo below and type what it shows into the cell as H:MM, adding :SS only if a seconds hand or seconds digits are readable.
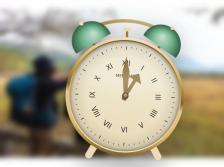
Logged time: 1:00
